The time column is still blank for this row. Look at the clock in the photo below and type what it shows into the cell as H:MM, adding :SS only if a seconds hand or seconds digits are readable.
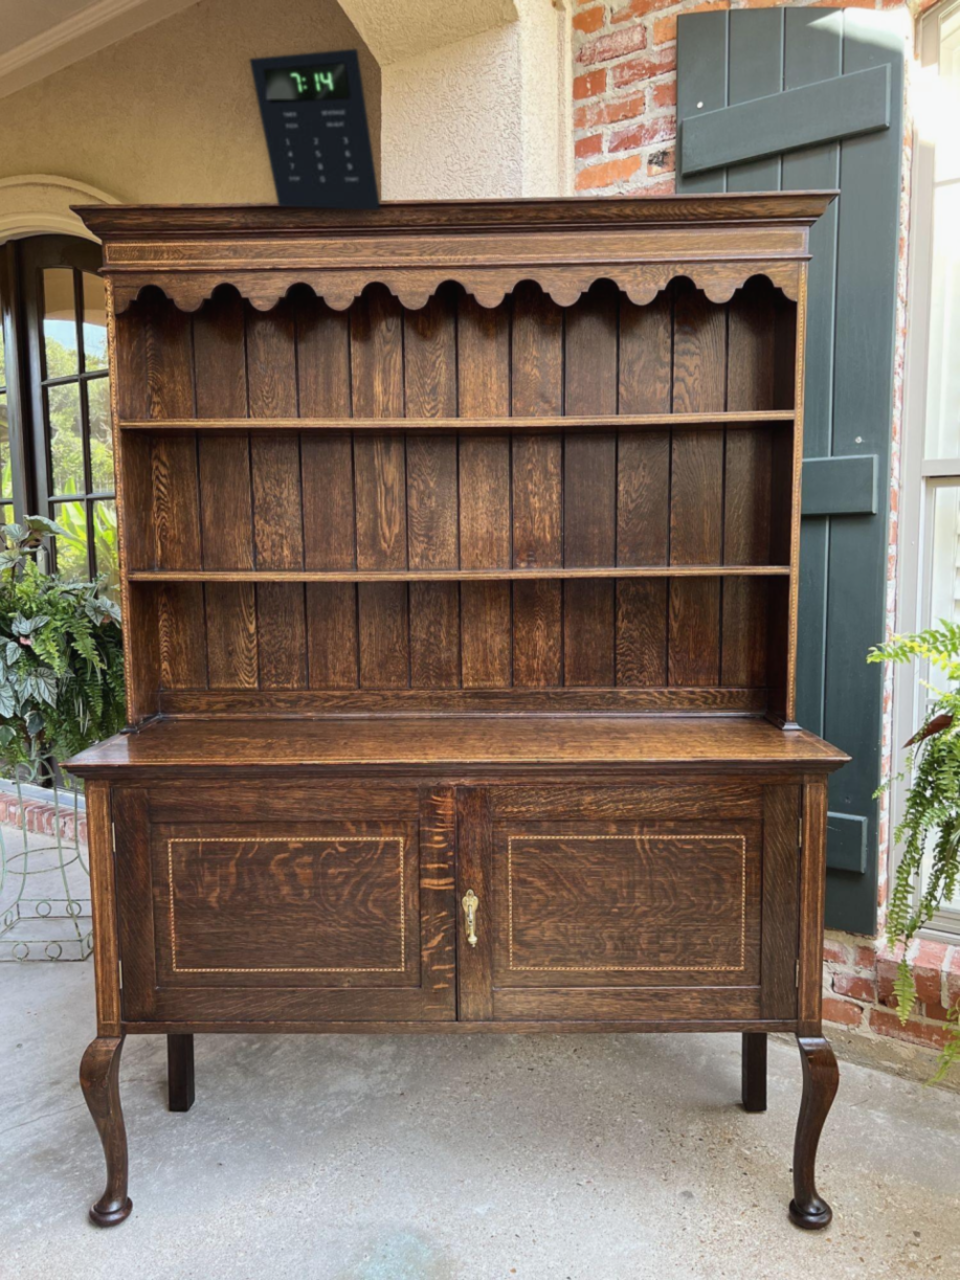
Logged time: 7:14
